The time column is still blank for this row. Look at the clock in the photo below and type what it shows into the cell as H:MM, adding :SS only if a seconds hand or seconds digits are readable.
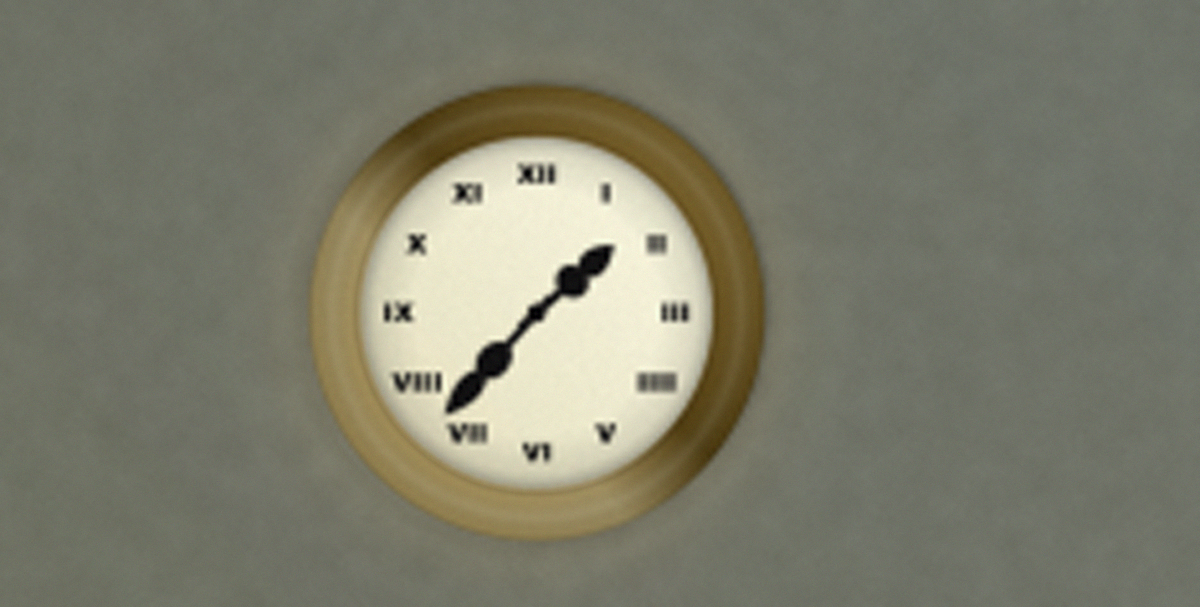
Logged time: 1:37
